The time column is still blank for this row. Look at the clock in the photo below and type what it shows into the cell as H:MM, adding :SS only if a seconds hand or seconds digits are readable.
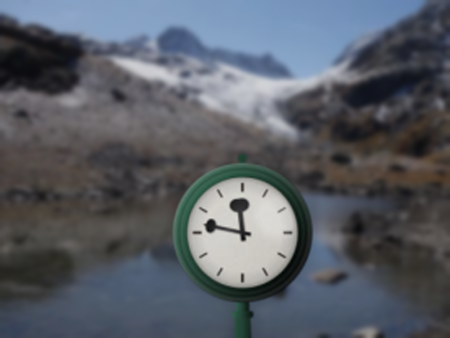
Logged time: 11:47
